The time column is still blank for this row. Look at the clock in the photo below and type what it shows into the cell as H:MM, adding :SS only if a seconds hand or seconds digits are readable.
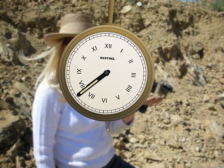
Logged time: 7:38
